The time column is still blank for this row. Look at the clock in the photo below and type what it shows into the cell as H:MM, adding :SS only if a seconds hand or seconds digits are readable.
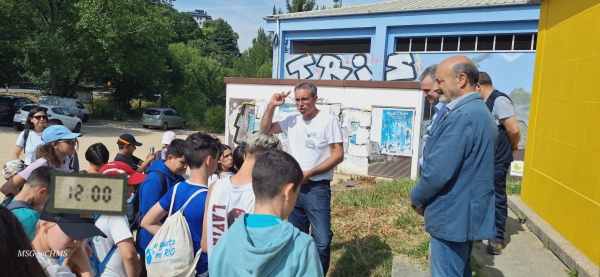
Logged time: 12:00
